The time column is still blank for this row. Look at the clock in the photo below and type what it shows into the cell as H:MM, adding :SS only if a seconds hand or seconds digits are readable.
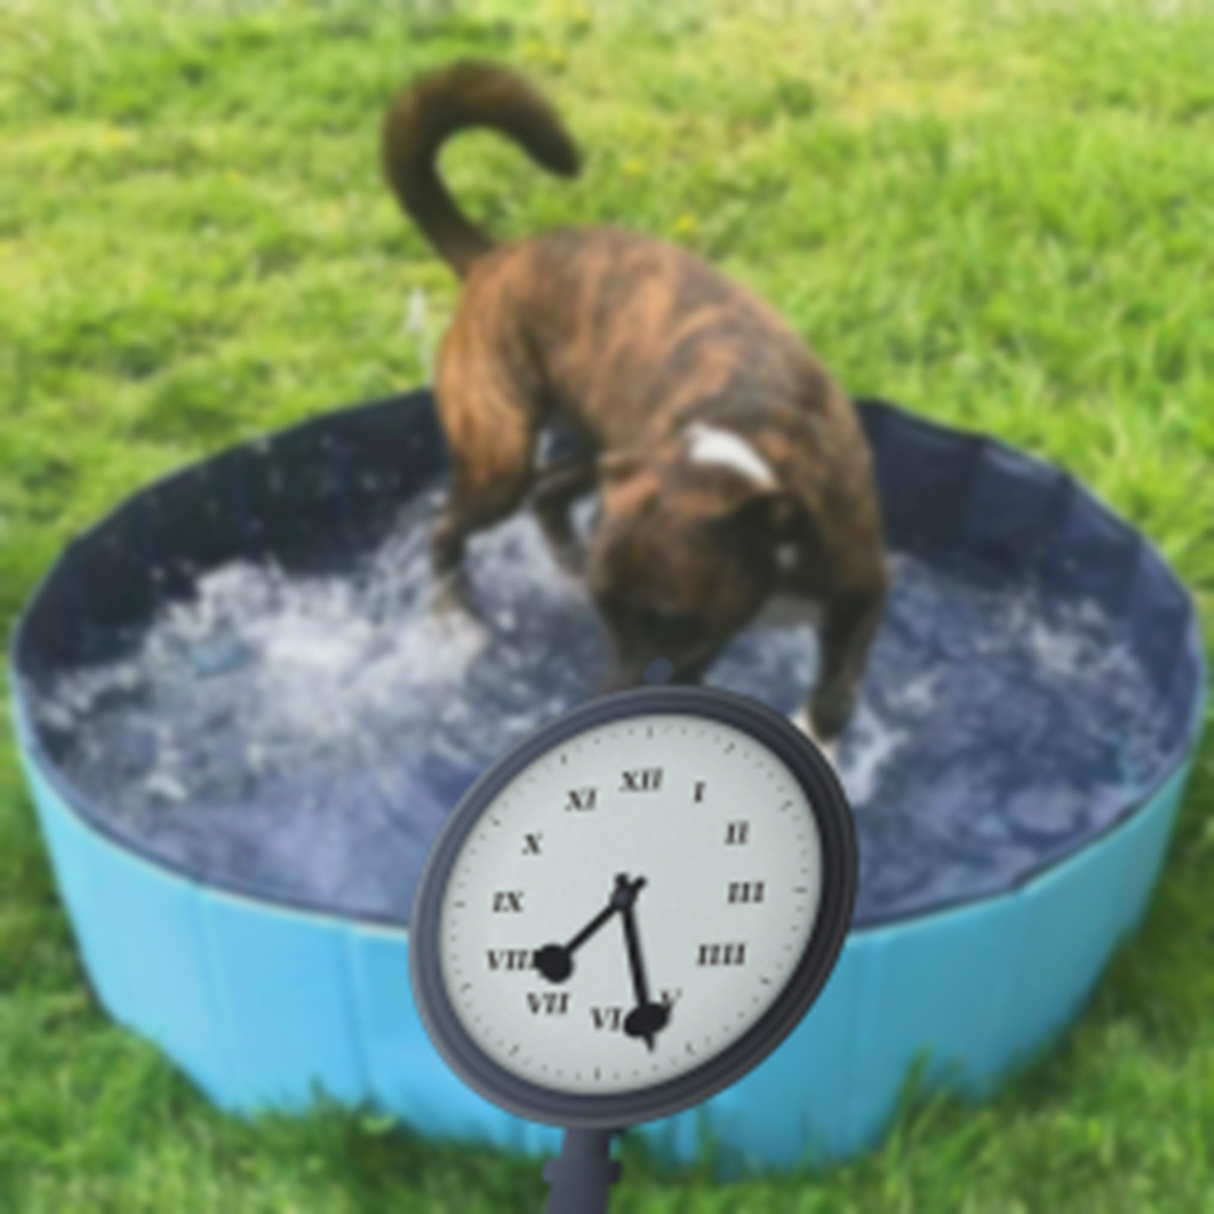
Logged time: 7:27
